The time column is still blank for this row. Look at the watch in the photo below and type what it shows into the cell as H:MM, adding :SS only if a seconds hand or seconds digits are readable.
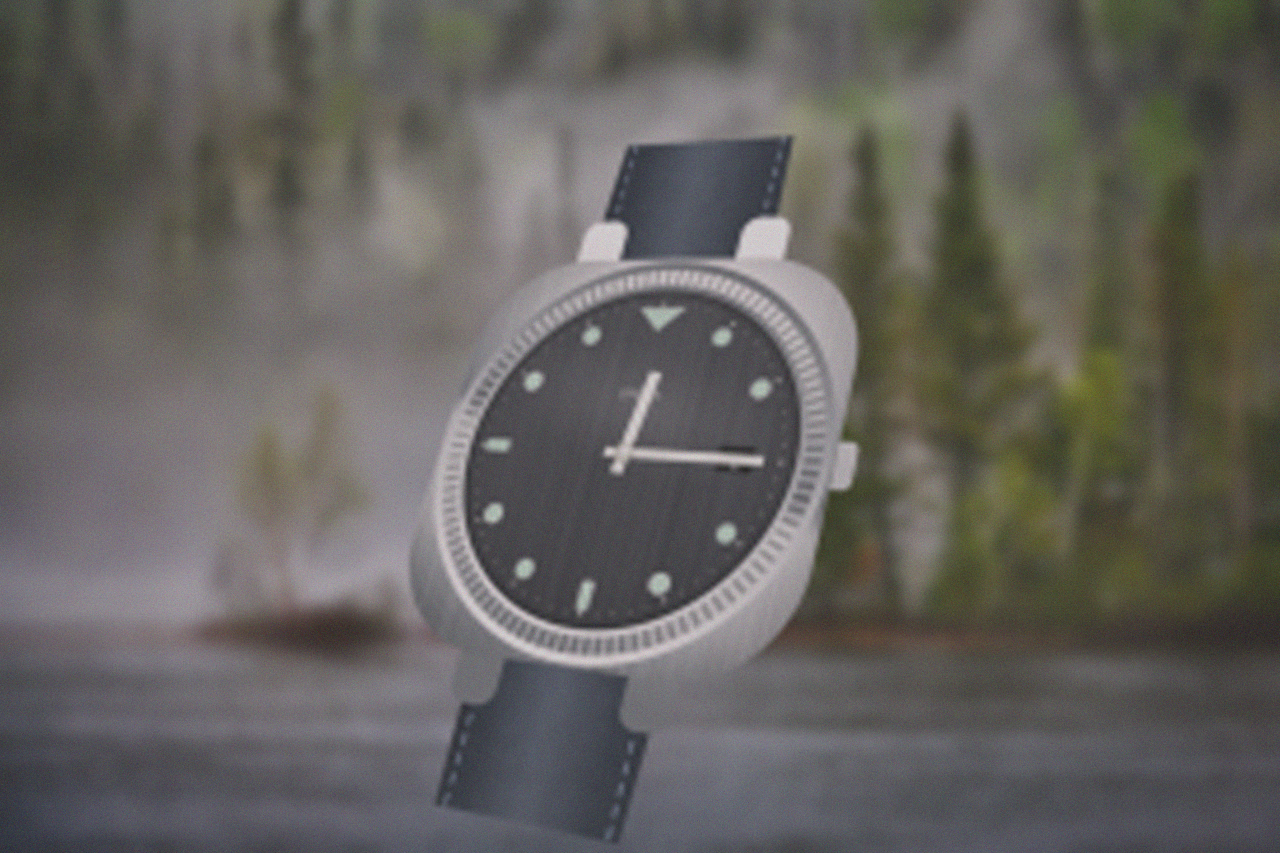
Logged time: 12:15
